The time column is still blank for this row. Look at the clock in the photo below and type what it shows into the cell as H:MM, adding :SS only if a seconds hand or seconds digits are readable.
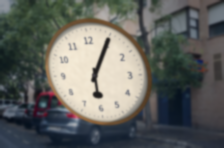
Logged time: 6:05
